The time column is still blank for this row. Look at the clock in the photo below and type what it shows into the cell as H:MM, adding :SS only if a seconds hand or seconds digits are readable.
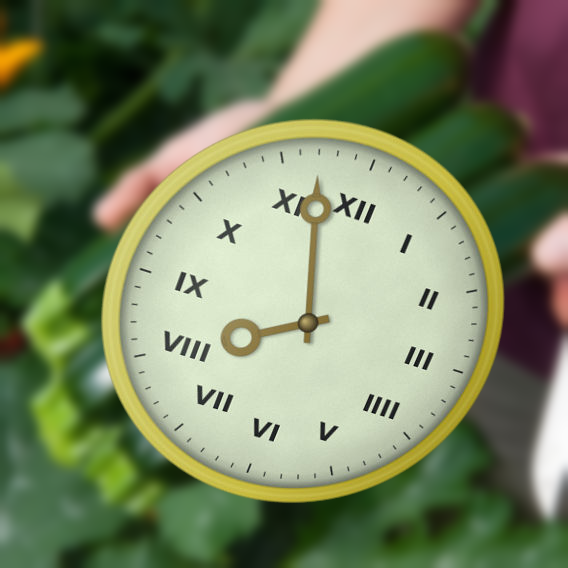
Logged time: 7:57
